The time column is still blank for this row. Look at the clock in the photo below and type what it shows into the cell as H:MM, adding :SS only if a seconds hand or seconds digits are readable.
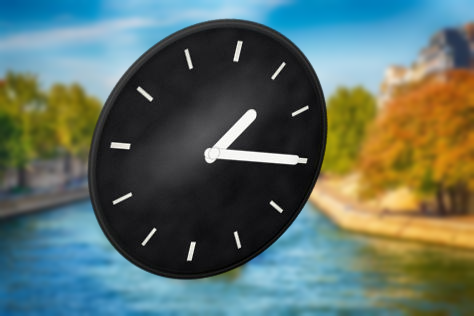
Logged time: 1:15
